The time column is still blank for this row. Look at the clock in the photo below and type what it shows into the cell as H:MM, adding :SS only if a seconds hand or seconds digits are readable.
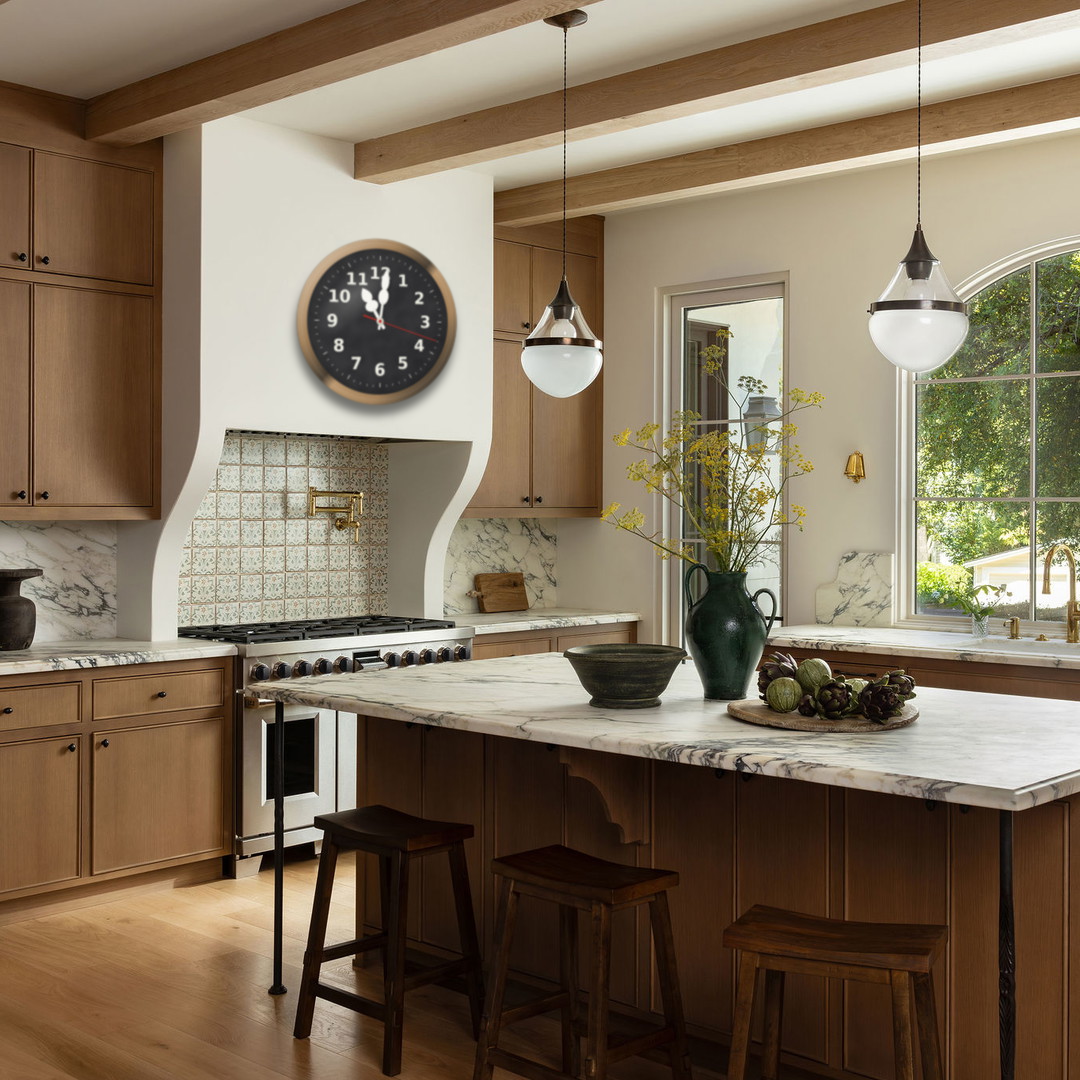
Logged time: 11:01:18
